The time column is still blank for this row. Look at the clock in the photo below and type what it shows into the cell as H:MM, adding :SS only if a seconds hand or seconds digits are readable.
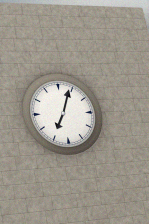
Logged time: 7:04
